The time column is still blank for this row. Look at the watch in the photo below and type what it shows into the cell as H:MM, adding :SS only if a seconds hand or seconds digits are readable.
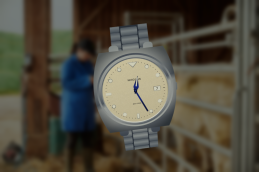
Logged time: 12:26
